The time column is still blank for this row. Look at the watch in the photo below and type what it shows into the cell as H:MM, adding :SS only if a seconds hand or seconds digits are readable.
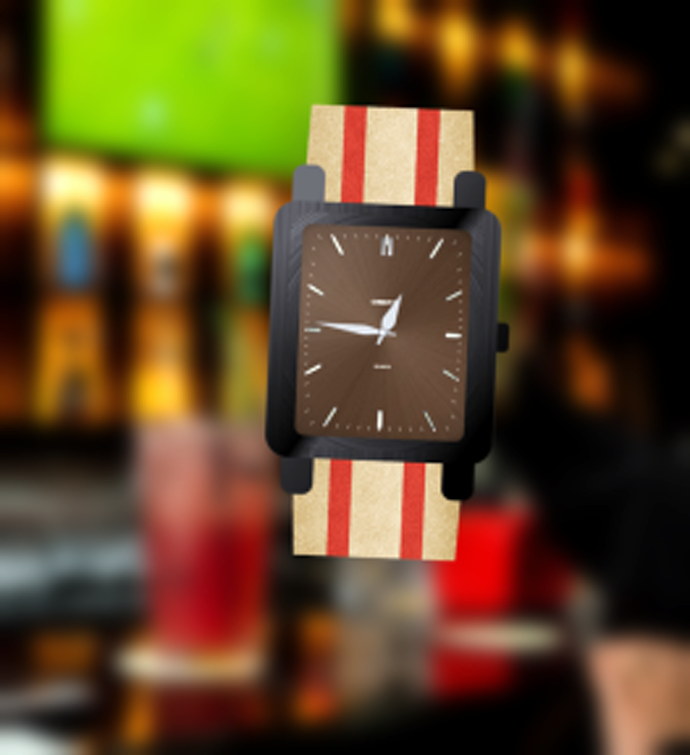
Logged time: 12:46
